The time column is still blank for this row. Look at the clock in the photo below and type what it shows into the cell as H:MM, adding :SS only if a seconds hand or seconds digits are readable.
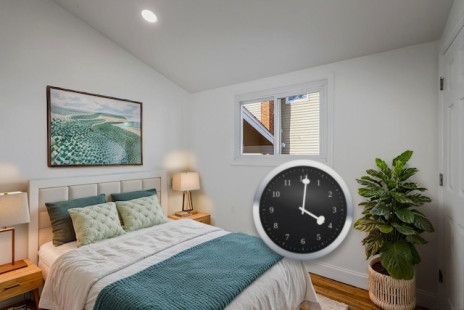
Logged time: 4:01
